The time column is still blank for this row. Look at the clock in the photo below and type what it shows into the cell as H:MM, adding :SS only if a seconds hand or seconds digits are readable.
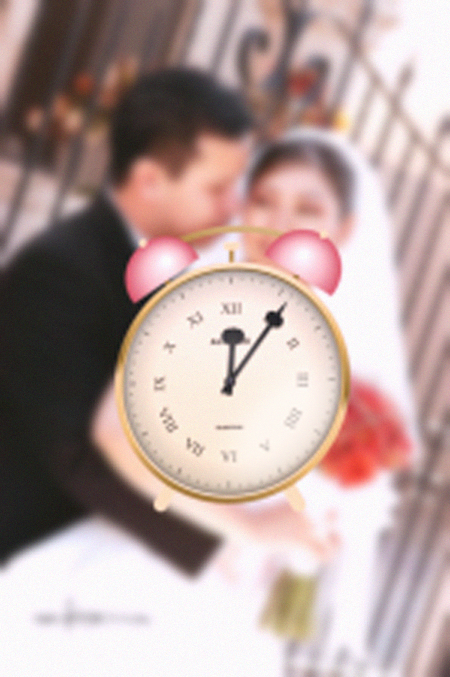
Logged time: 12:06
